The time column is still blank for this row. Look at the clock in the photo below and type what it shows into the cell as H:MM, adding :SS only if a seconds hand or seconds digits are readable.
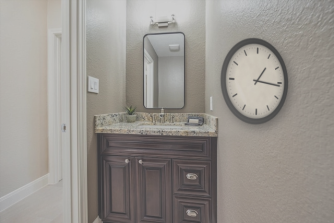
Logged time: 1:16
